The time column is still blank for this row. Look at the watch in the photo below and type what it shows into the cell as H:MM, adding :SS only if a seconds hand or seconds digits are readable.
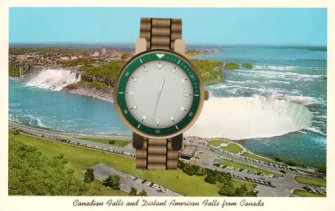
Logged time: 12:32
